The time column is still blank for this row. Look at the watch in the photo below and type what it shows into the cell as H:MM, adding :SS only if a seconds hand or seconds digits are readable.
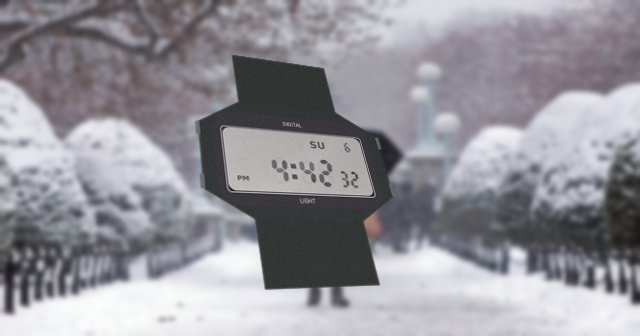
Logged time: 4:42:32
